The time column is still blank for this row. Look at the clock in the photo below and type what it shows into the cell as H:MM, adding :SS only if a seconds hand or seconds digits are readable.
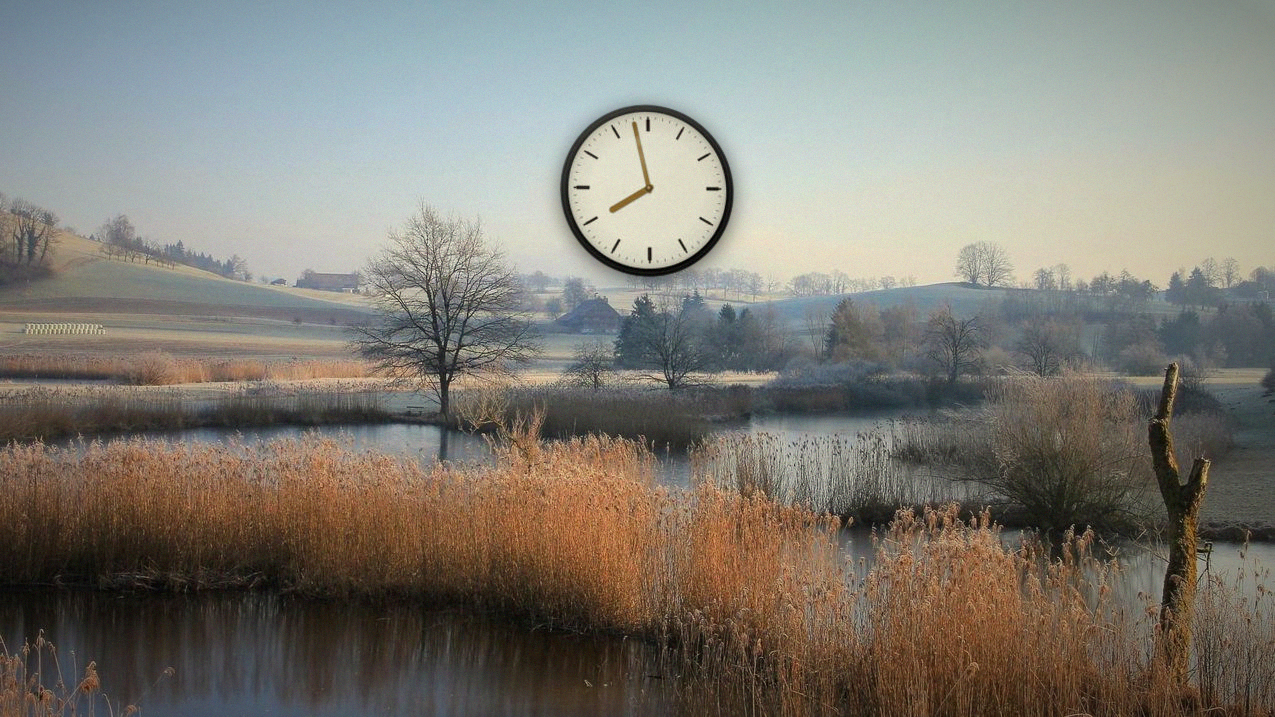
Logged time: 7:58
